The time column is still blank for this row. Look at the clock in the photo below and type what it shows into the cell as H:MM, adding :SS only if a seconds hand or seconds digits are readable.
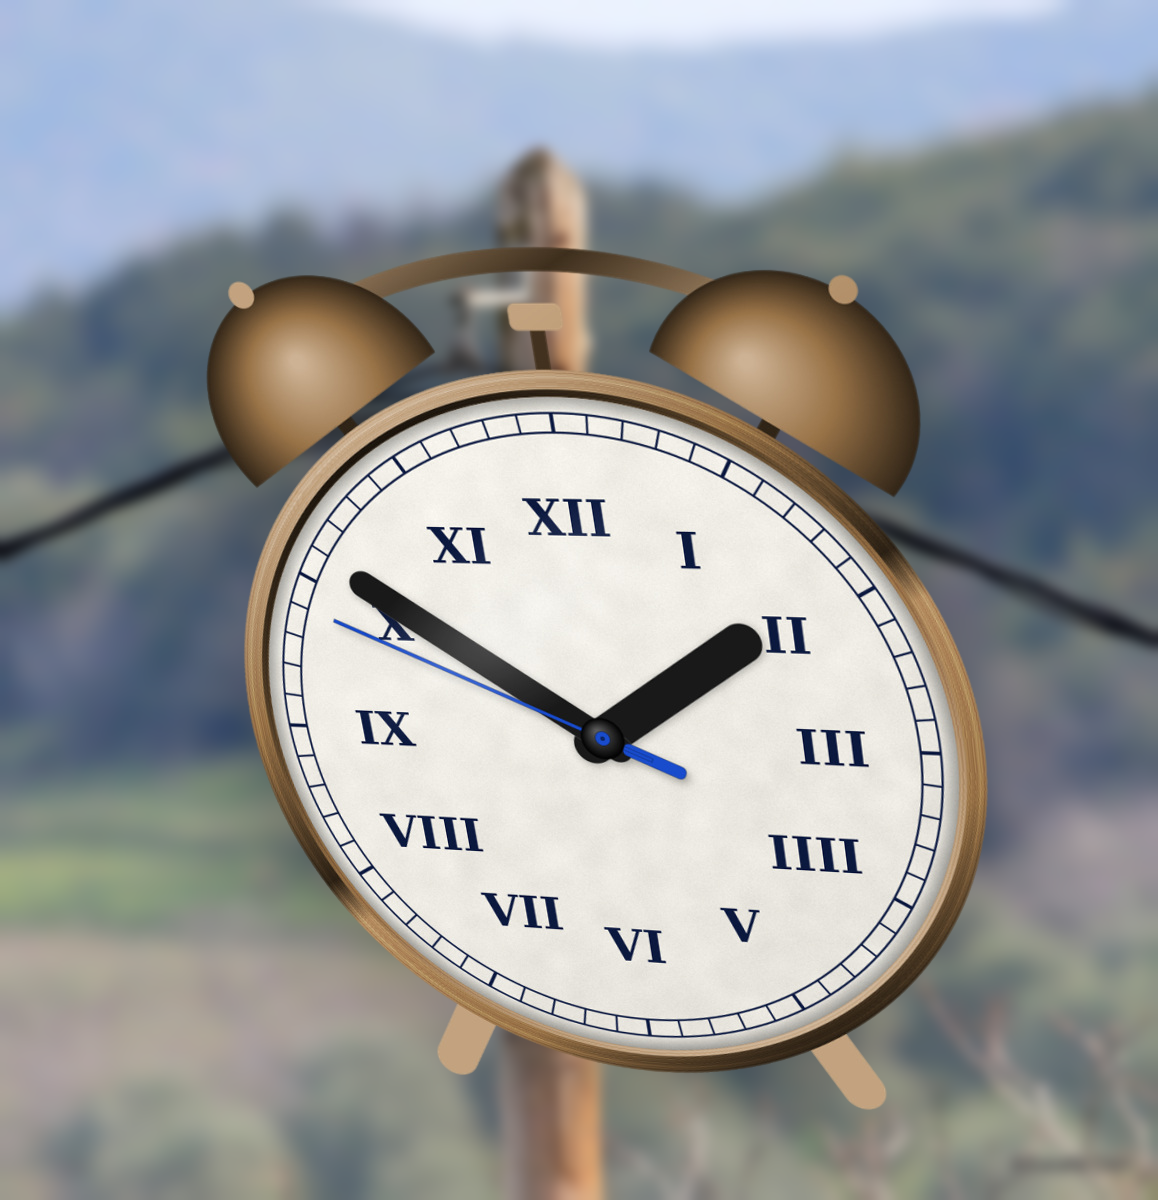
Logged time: 1:50:49
